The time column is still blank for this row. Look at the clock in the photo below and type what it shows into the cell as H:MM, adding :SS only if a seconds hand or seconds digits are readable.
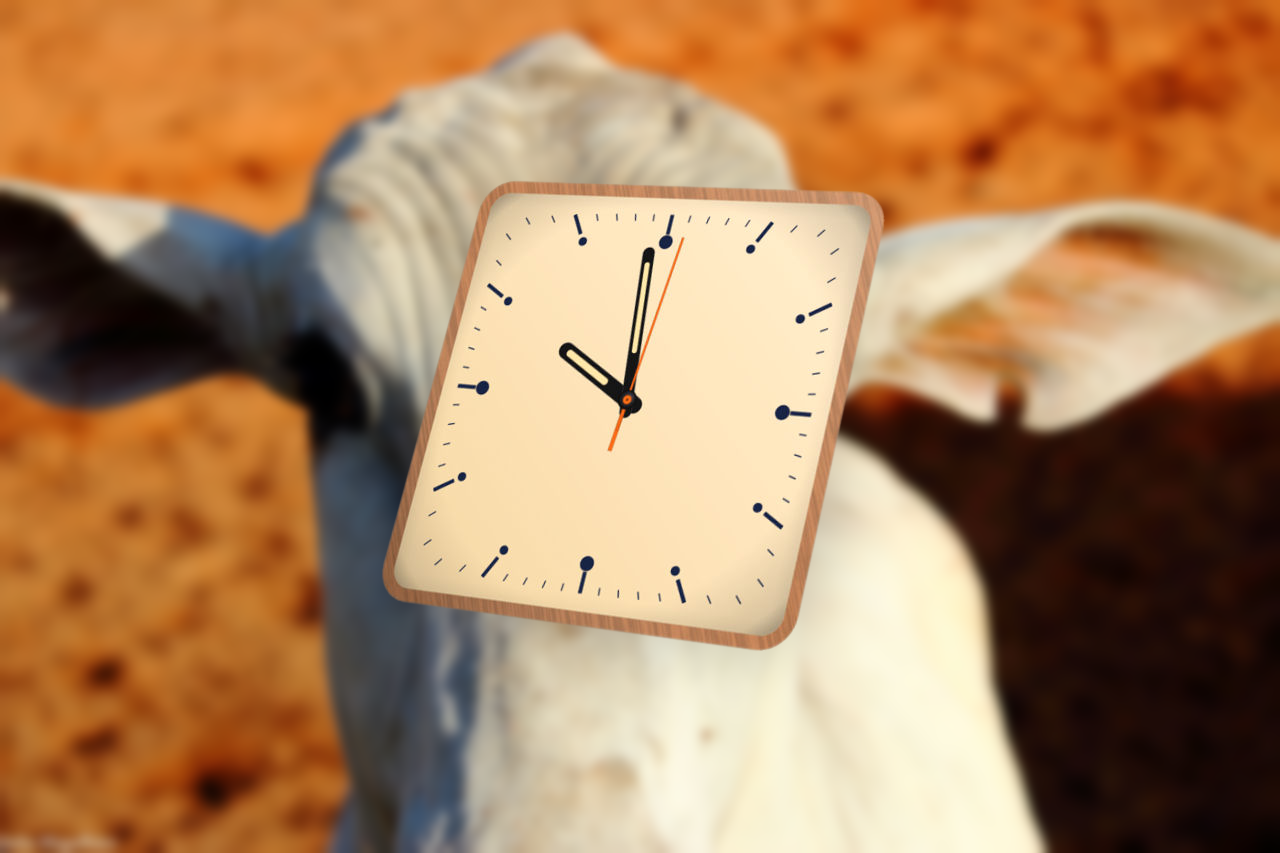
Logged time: 9:59:01
